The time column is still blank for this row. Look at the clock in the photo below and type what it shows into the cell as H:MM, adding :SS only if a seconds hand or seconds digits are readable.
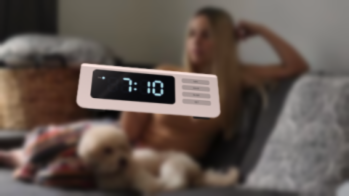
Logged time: 7:10
